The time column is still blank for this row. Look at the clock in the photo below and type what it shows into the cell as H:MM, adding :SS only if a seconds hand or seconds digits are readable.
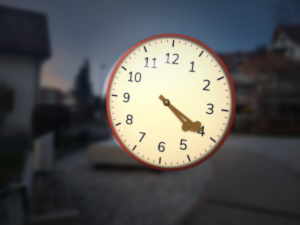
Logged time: 4:20
